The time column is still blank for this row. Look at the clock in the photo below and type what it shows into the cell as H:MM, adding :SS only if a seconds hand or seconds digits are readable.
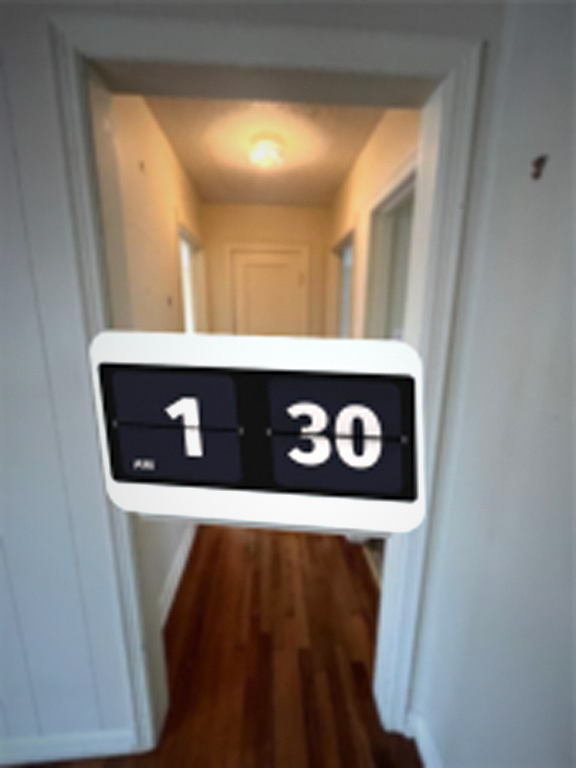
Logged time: 1:30
